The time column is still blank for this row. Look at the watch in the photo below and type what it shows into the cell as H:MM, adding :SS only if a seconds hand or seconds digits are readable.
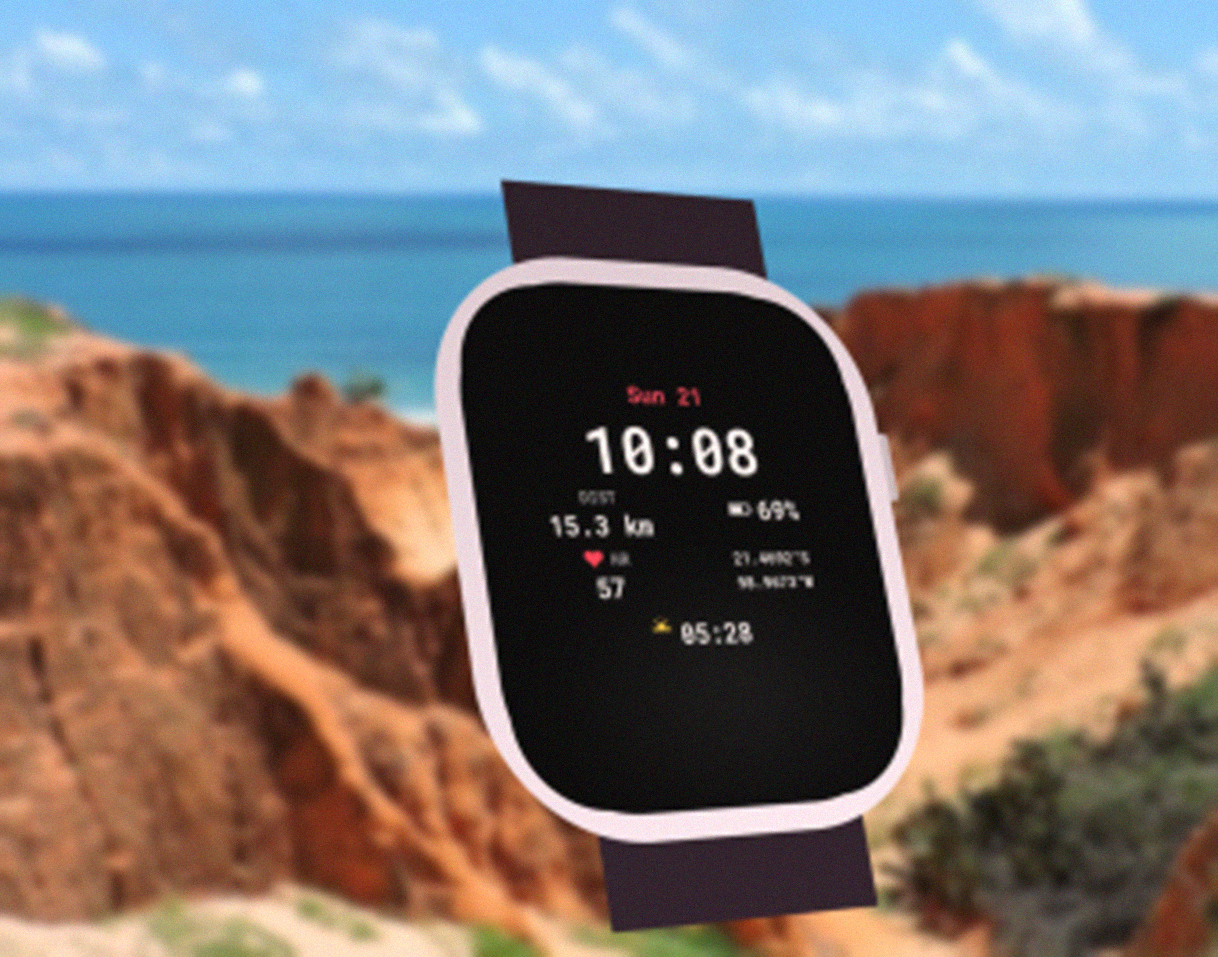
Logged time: 10:08
